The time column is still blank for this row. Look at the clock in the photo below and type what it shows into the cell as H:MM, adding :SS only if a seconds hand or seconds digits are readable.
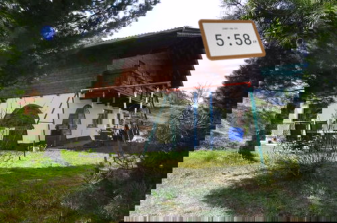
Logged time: 5:58
